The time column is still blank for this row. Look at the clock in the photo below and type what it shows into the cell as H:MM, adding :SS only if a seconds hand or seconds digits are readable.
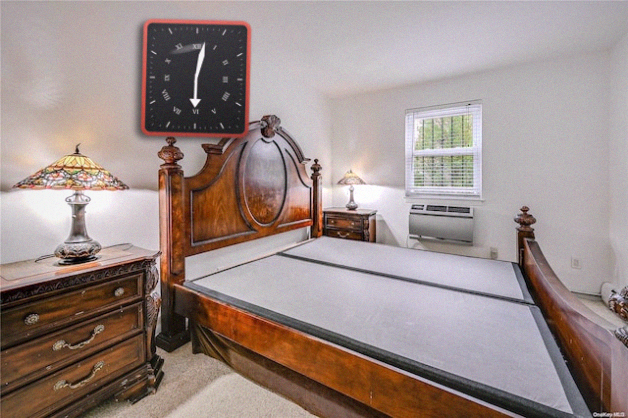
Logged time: 6:02
